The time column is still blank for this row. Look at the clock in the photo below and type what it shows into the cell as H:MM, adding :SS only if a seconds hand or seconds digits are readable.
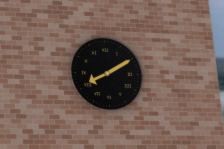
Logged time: 8:10
